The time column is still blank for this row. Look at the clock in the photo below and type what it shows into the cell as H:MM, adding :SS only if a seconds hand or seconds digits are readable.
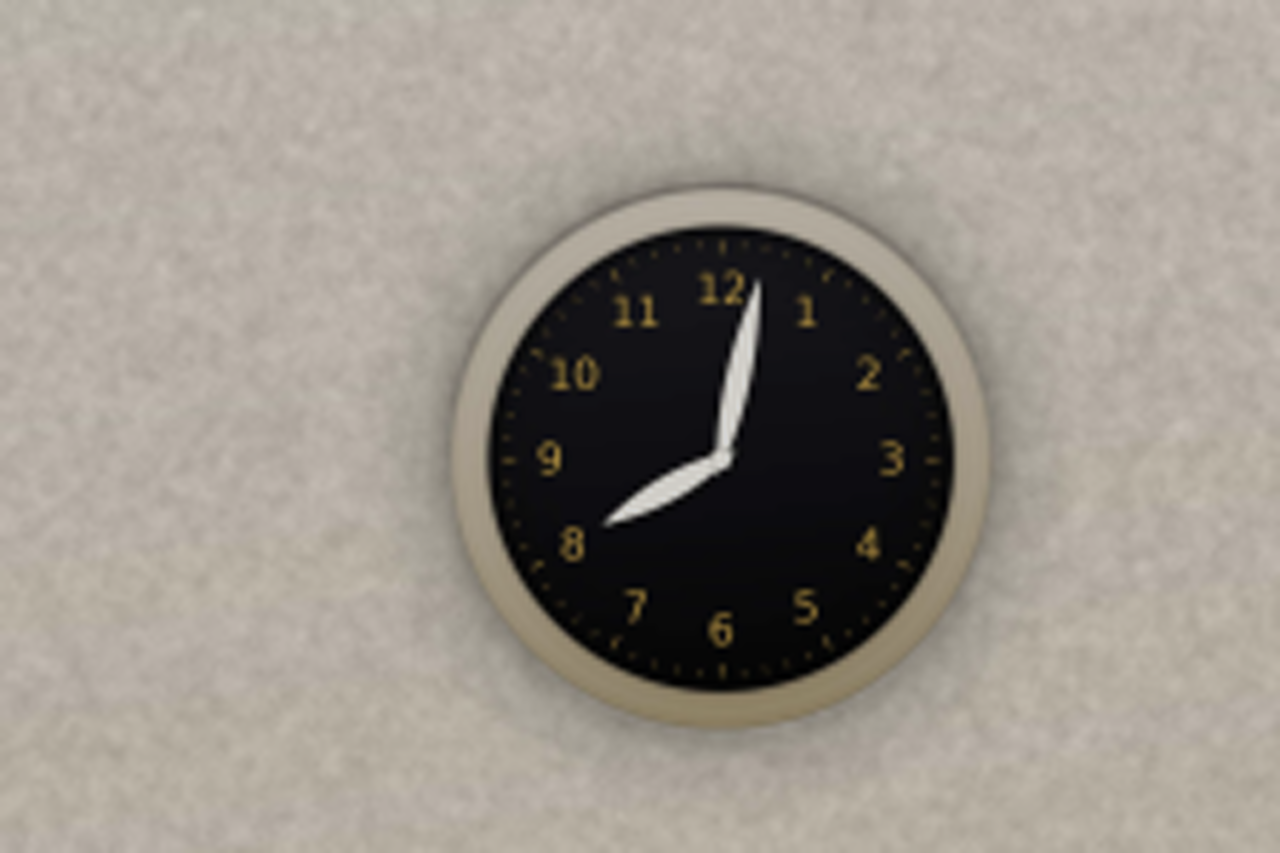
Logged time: 8:02
